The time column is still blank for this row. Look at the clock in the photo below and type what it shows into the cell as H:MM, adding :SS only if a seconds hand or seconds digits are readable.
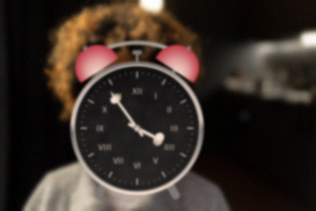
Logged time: 3:54
